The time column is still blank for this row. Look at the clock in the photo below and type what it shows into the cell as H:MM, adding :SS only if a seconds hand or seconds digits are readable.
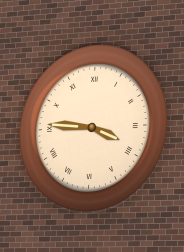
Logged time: 3:46
